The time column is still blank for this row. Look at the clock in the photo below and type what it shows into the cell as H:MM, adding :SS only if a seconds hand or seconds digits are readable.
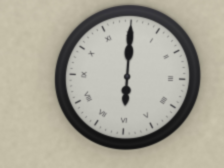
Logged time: 6:00
